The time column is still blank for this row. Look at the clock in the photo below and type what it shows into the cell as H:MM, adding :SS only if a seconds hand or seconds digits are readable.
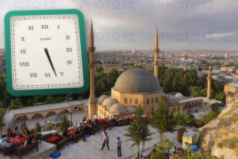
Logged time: 5:27
